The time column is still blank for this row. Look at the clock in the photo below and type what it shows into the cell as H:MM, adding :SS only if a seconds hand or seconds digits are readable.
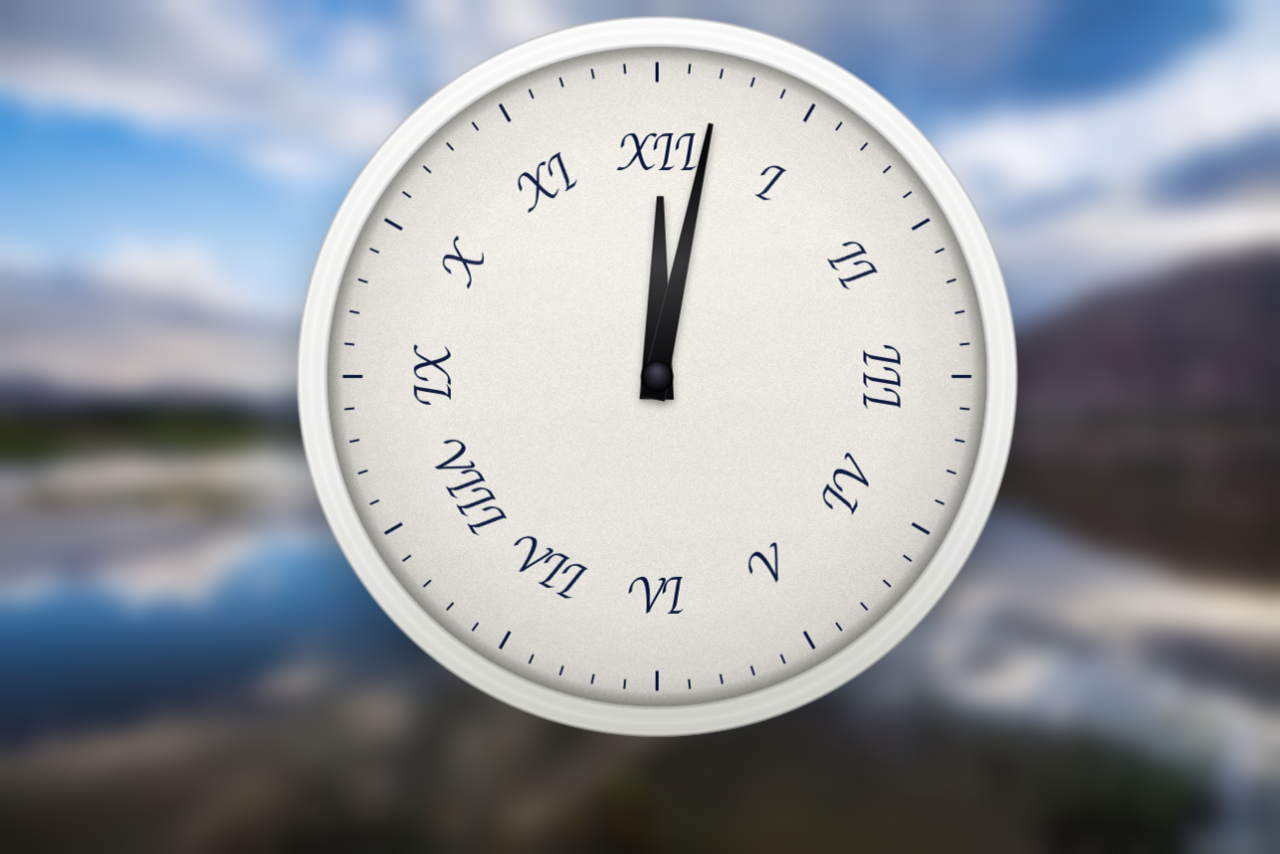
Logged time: 12:02
